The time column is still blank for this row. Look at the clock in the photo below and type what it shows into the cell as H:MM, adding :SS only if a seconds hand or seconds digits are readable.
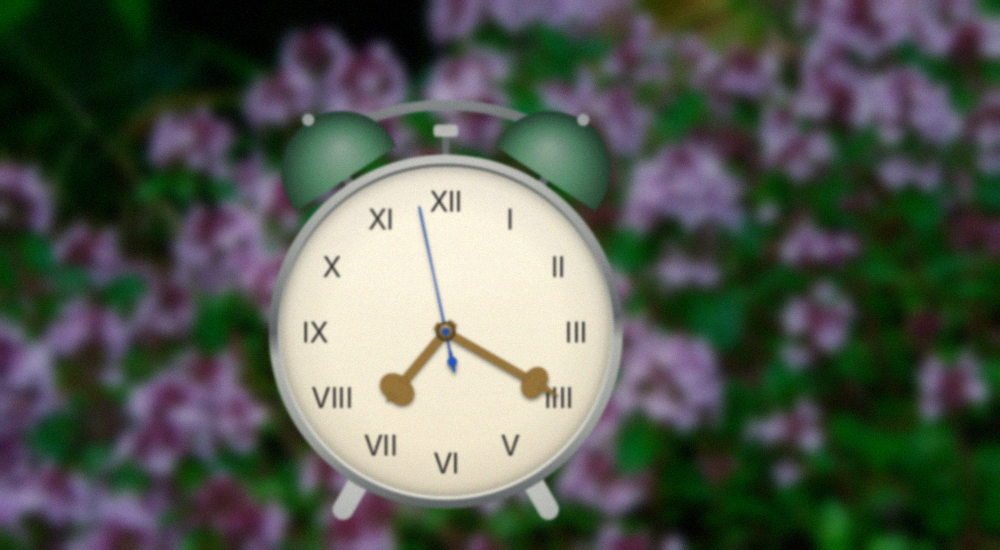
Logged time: 7:19:58
